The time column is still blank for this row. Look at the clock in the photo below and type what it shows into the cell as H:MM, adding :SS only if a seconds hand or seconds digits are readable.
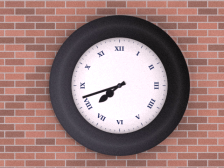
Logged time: 7:42
